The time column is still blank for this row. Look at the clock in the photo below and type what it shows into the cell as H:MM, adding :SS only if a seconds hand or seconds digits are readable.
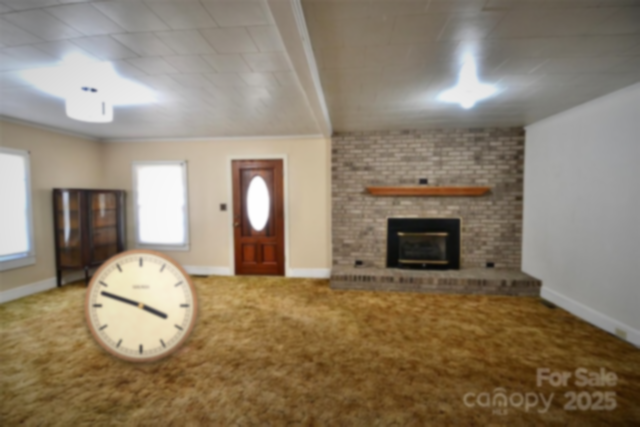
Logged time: 3:48
